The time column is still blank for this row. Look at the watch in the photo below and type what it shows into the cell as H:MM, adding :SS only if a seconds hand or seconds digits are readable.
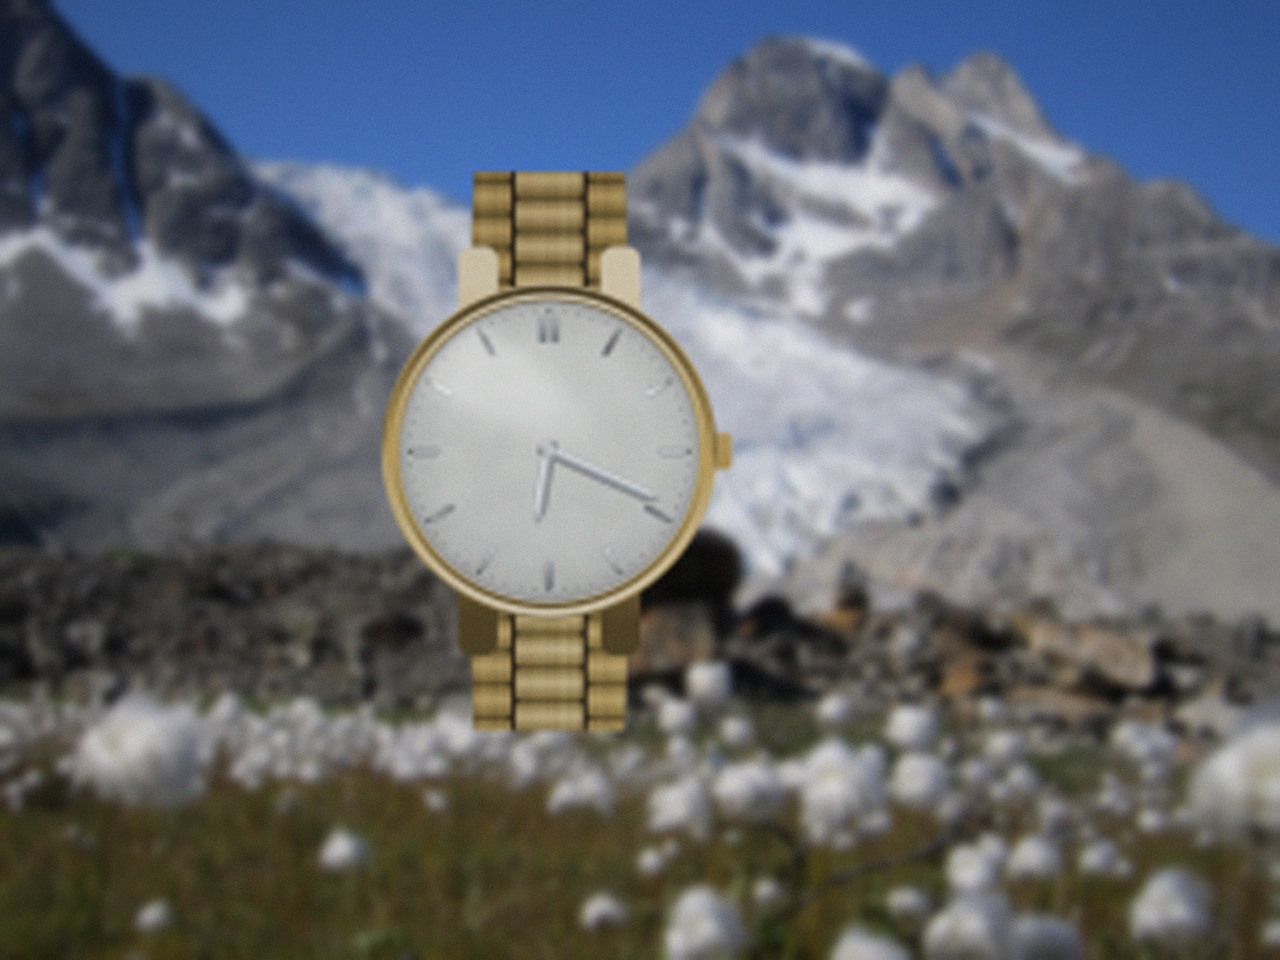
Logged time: 6:19
